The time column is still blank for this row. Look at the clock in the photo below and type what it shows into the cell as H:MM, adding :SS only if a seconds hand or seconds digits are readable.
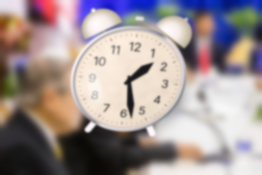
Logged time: 1:28
